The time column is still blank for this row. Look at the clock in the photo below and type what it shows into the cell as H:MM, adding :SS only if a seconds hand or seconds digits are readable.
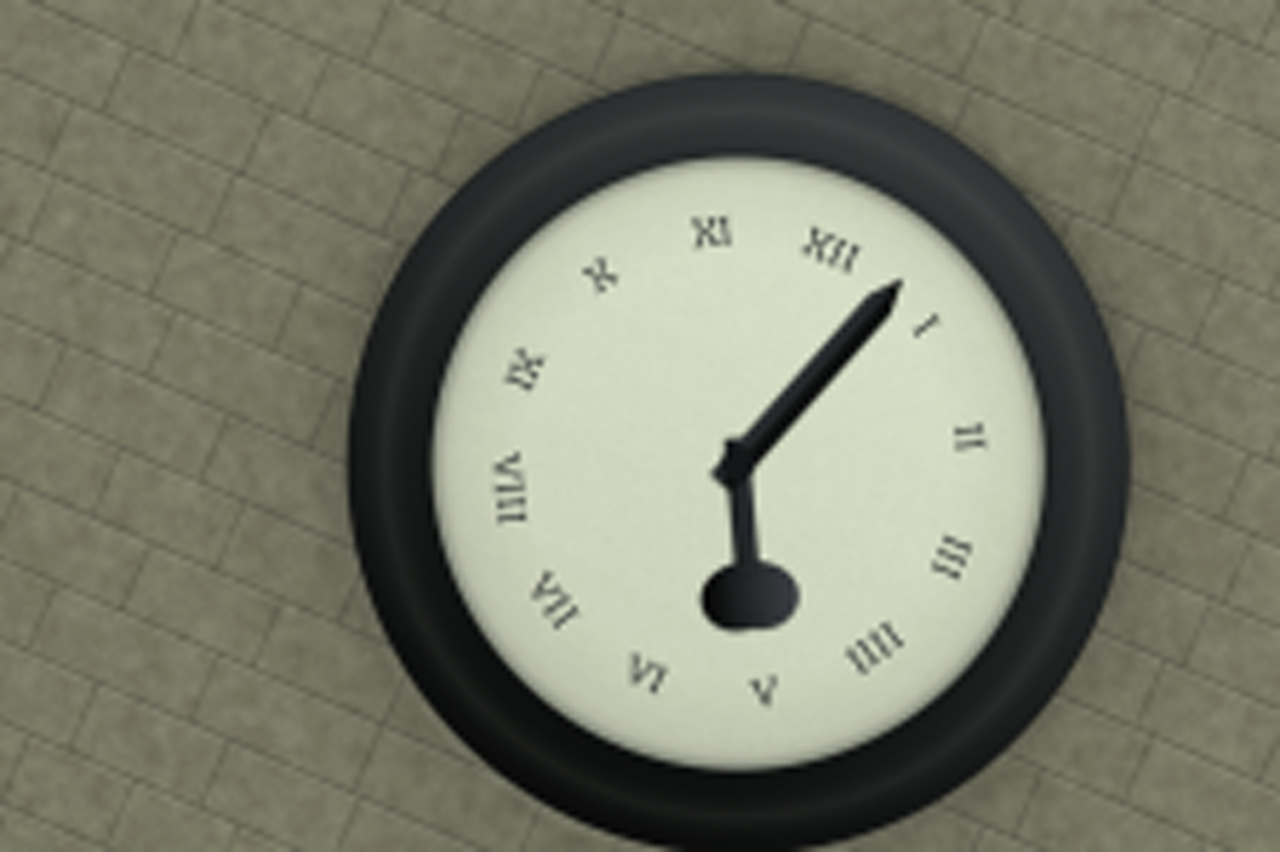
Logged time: 5:03
